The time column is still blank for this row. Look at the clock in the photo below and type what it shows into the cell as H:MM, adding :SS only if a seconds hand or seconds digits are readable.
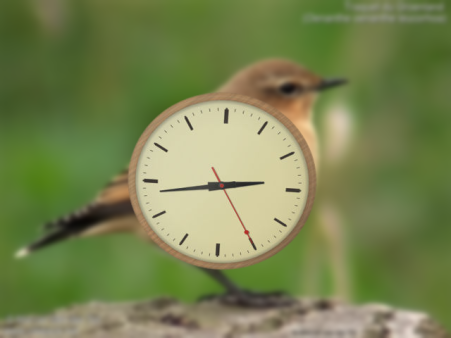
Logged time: 2:43:25
